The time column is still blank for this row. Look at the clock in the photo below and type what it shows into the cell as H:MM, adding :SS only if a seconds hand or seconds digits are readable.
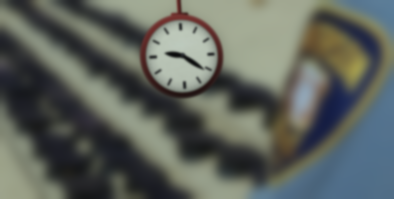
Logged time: 9:21
